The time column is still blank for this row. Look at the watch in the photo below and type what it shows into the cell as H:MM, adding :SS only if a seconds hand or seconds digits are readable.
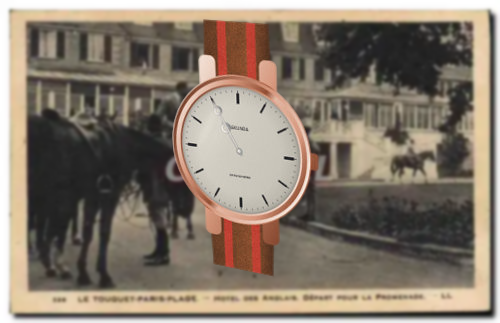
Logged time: 10:55
